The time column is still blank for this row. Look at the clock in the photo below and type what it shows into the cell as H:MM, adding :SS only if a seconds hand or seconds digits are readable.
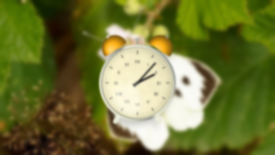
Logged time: 2:07
